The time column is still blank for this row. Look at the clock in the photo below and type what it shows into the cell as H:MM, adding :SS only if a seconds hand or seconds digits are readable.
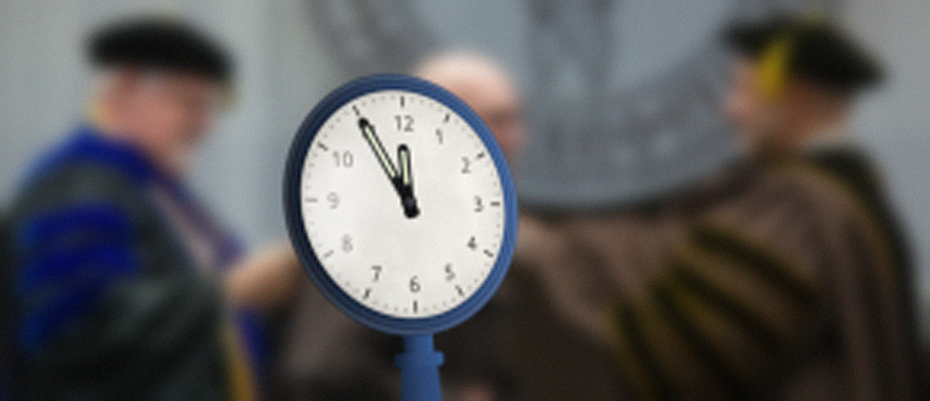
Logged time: 11:55
